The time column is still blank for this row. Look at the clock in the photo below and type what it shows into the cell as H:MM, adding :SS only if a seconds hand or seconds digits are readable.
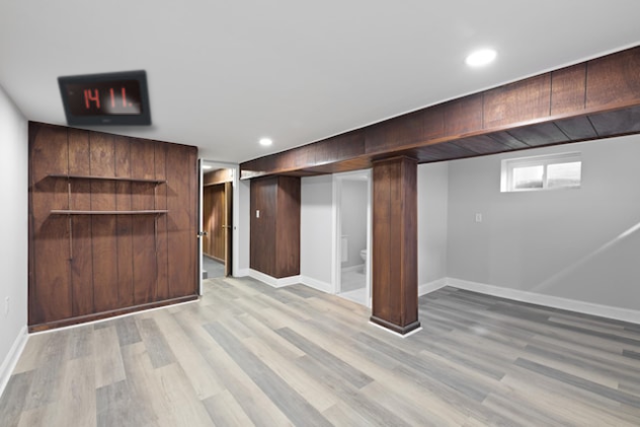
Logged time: 14:11
